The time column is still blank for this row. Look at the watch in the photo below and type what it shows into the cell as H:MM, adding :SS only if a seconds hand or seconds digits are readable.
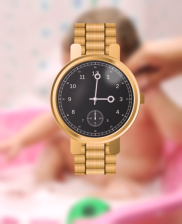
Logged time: 3:01
